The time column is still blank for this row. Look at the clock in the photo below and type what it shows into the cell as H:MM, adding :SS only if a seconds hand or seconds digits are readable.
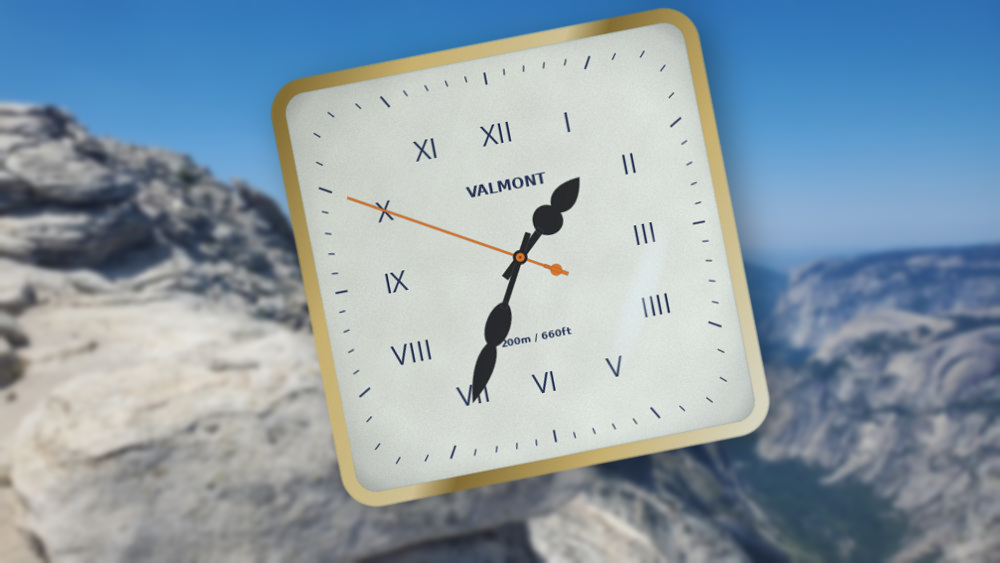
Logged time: 1:34:50
